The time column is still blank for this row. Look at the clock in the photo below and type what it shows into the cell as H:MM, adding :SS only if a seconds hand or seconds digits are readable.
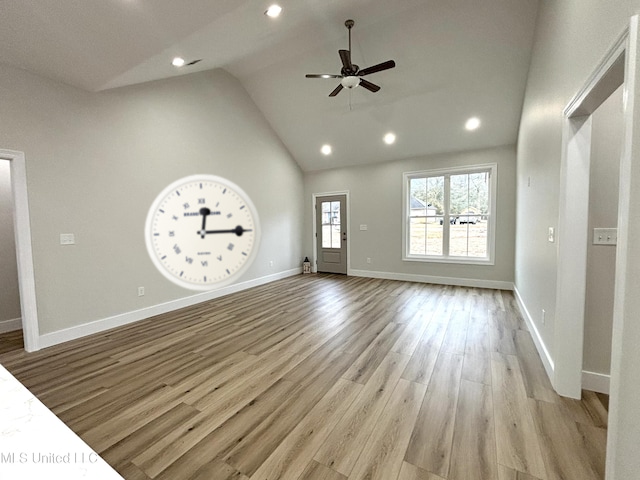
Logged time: 12:15
